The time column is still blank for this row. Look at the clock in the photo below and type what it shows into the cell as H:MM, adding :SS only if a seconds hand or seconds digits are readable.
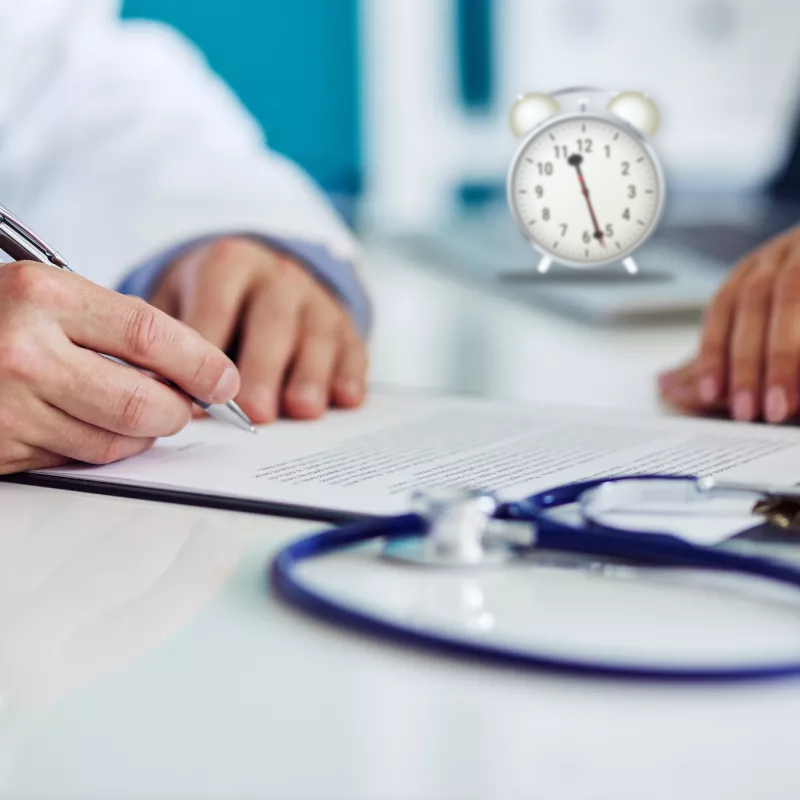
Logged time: 11:27:27
